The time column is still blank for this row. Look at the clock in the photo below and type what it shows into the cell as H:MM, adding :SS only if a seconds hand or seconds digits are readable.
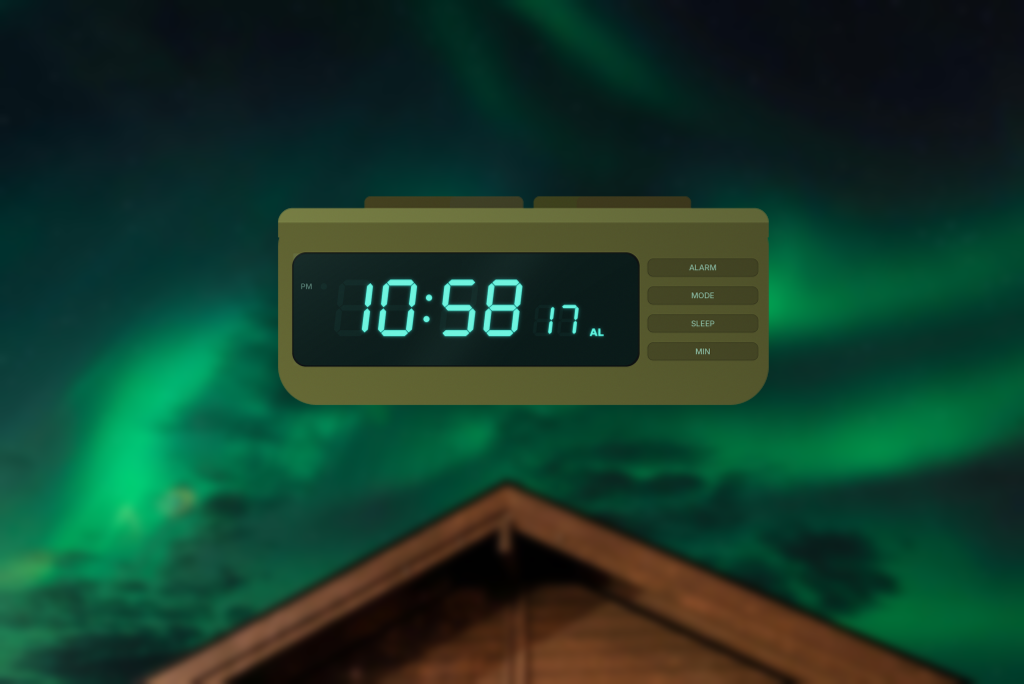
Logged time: 10:58:17
